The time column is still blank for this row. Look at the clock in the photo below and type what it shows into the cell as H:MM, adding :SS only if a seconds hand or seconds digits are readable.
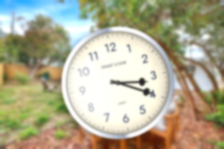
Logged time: 3:20
